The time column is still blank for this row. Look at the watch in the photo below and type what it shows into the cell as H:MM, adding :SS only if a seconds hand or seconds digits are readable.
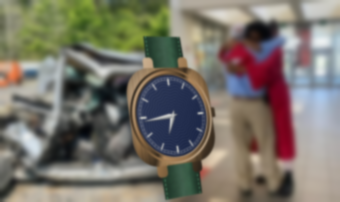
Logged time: 6:44
